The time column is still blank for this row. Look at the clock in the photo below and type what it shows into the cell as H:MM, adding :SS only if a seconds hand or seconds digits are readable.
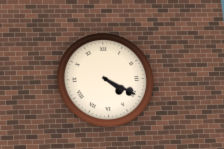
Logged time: 4:20
